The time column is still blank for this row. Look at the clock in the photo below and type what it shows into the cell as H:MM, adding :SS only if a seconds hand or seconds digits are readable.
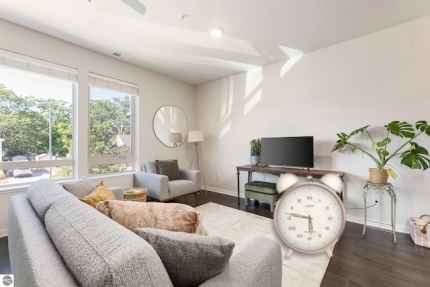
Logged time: 5:47
